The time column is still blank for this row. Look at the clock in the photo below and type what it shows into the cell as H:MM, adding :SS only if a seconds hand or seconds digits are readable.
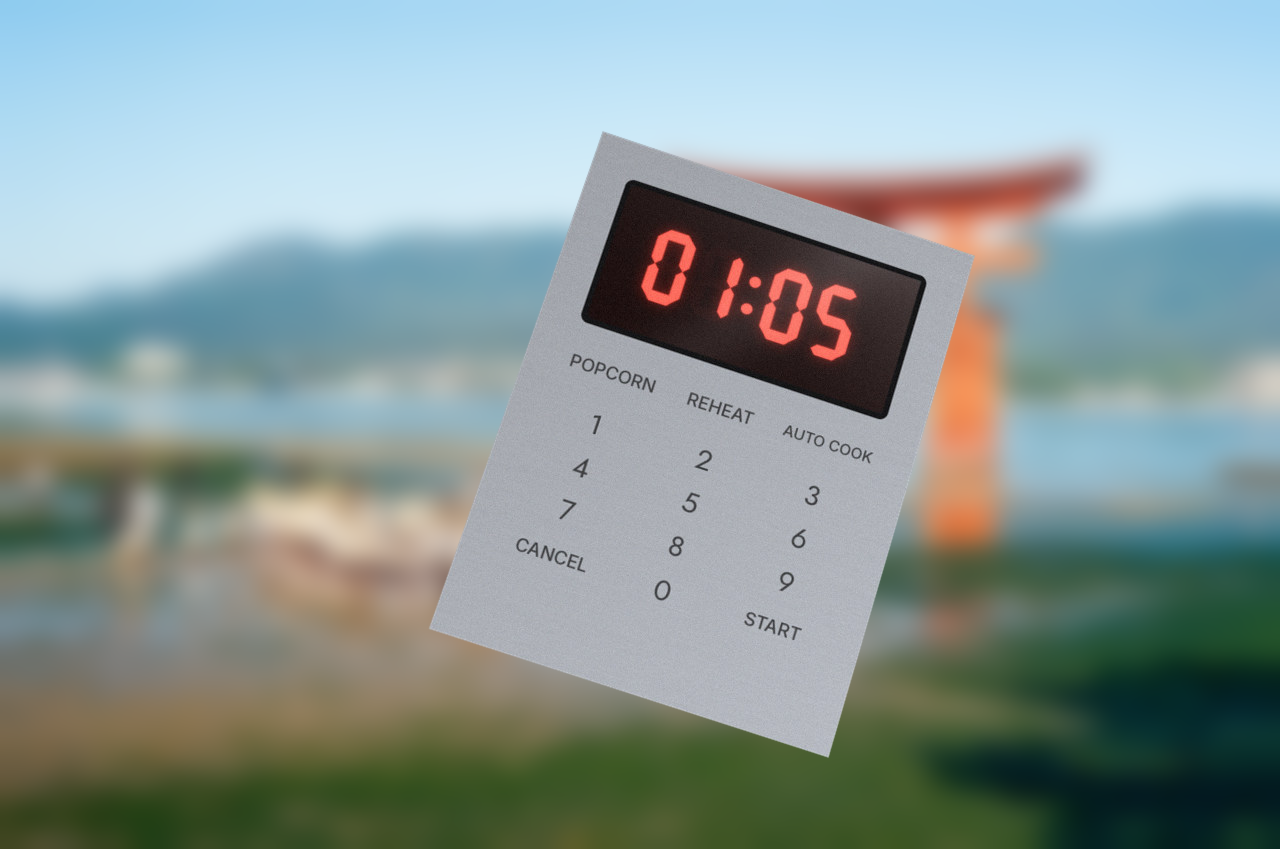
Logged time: 1:05
